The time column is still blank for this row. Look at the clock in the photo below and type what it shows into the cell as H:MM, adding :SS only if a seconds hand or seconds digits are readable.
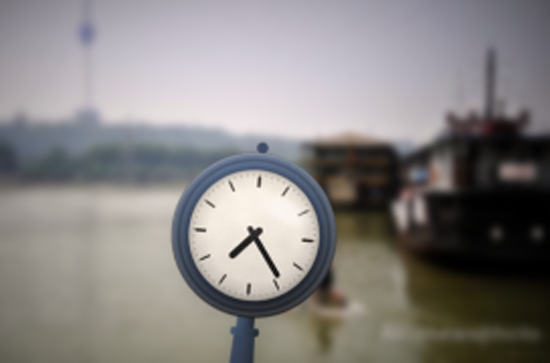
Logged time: 7:24
